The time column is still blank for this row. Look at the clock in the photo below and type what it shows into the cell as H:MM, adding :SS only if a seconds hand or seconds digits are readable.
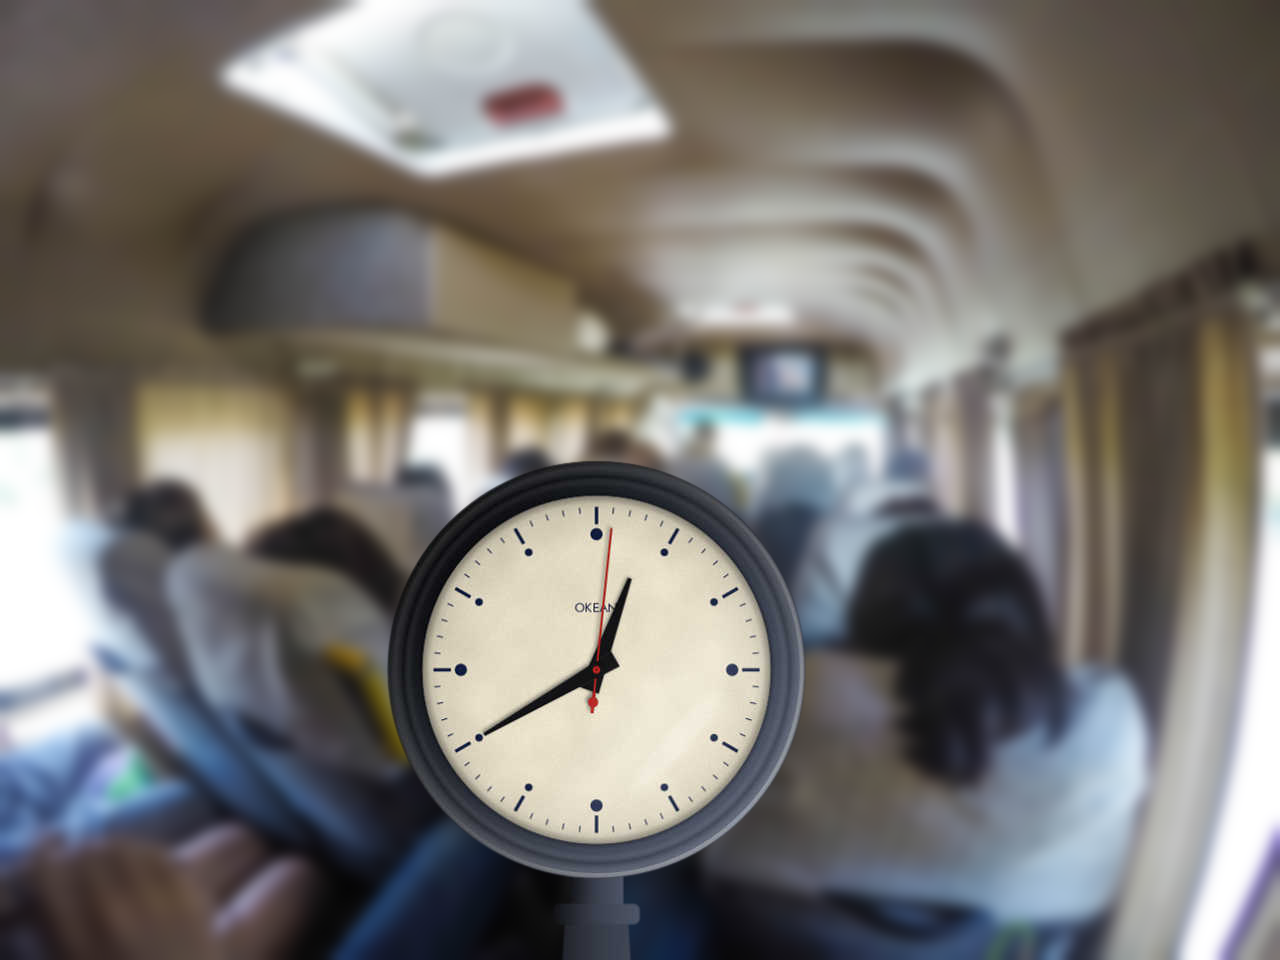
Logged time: 12:40:01
